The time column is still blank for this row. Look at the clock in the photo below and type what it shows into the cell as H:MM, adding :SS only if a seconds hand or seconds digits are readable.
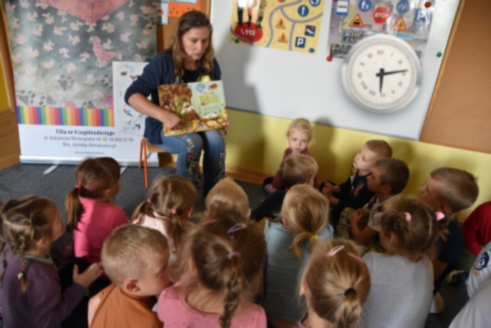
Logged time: 6:14
